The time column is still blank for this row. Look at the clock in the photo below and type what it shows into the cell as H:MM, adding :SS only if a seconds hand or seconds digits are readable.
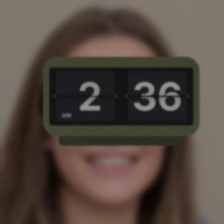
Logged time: 2:36
